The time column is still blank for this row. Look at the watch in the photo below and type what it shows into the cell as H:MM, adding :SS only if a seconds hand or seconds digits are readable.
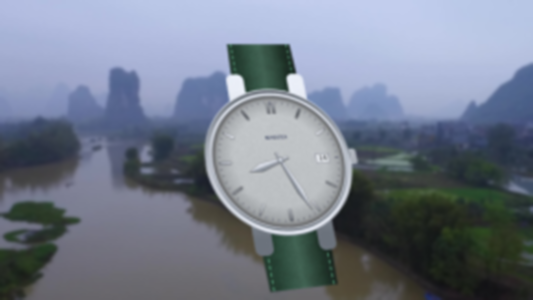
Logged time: 8:26
